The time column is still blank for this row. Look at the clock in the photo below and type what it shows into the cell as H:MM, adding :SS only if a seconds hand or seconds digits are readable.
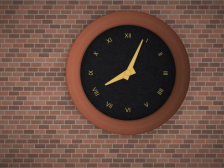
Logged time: 8:04
